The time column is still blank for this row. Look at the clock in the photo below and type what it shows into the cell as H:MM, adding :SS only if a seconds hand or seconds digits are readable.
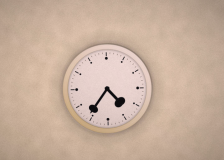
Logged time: 4:36
